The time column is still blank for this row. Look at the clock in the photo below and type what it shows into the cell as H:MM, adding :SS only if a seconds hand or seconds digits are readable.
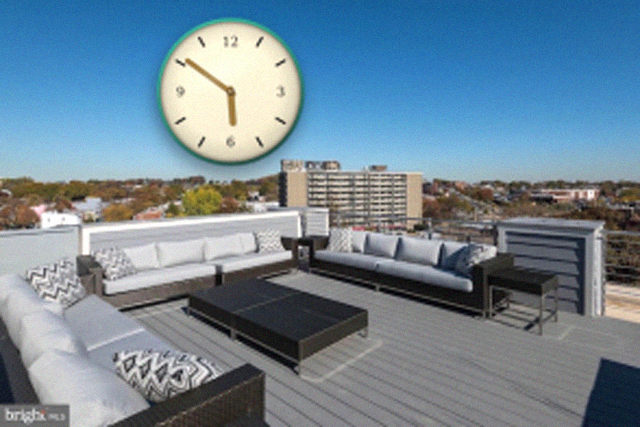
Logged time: 5:51
